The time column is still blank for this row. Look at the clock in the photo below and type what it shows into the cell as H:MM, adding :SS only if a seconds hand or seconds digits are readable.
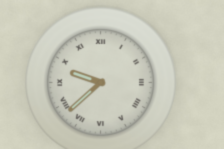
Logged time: 9:38
